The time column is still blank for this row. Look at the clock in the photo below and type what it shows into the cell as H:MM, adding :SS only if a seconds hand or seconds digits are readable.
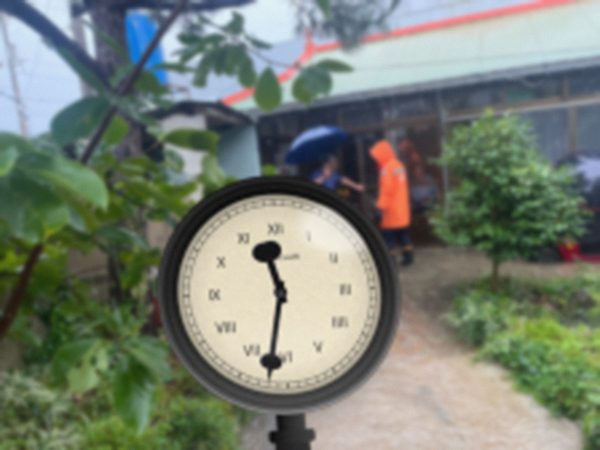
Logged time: 11:32
